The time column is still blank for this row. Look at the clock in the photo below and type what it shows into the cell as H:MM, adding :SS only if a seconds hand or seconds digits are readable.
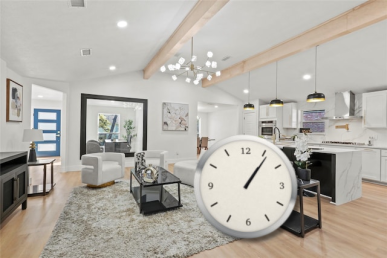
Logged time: 1:06
